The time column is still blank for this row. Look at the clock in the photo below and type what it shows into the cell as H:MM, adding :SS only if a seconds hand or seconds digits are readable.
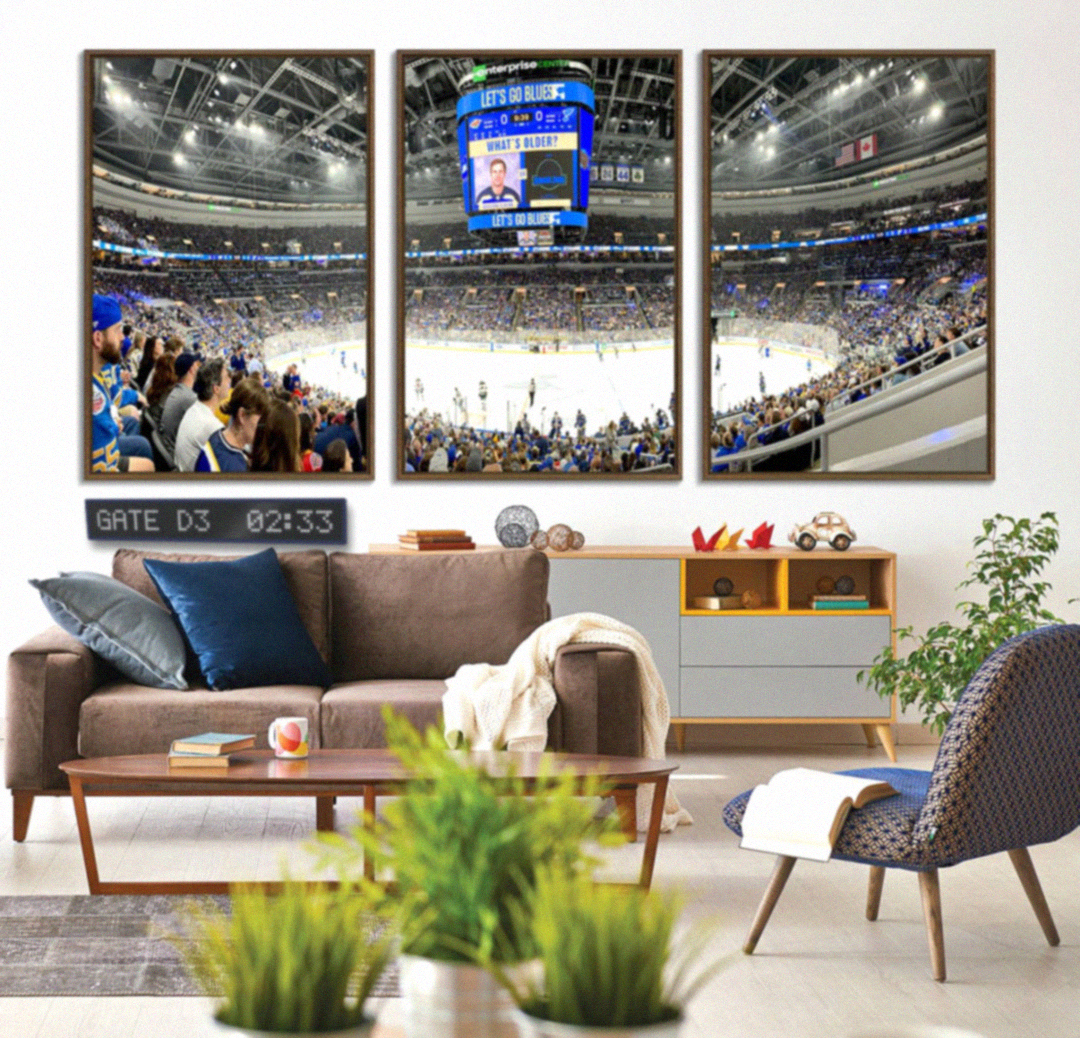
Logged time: 2:33
